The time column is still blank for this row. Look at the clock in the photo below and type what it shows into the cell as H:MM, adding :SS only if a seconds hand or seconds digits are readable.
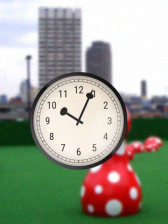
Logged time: 10:04
